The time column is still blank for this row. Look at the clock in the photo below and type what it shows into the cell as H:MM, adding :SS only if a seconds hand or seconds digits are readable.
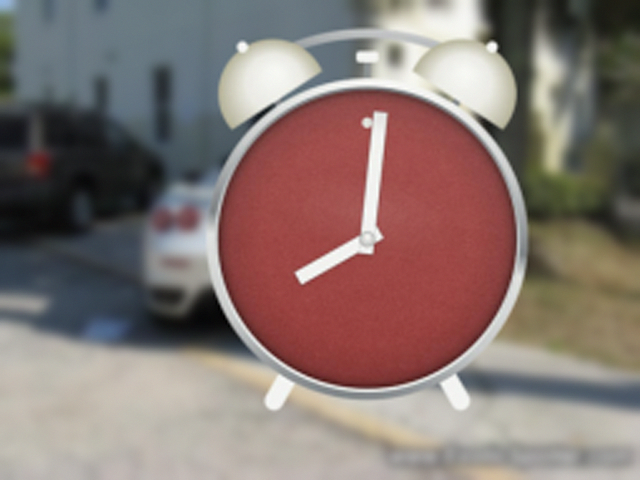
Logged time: 8:01
